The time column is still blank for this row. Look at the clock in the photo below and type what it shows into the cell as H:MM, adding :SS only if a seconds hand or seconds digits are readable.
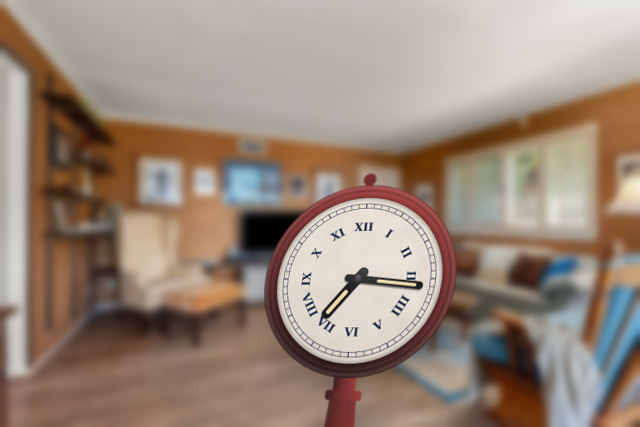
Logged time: 7:16
